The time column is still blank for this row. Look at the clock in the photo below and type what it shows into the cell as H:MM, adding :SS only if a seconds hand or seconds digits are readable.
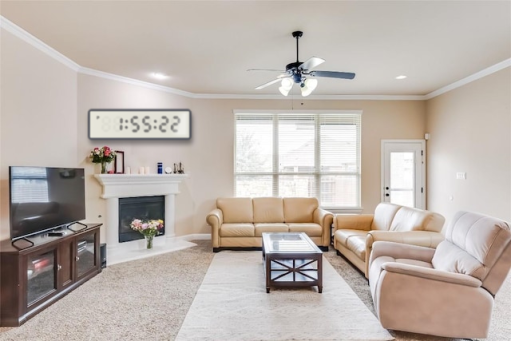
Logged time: 1:55:22
